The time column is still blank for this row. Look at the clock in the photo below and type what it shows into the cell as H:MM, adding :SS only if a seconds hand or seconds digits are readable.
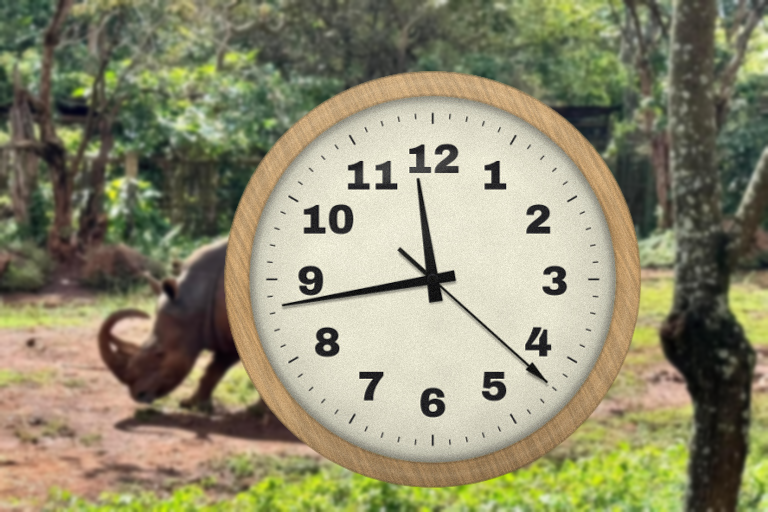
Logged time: 11:43:22
